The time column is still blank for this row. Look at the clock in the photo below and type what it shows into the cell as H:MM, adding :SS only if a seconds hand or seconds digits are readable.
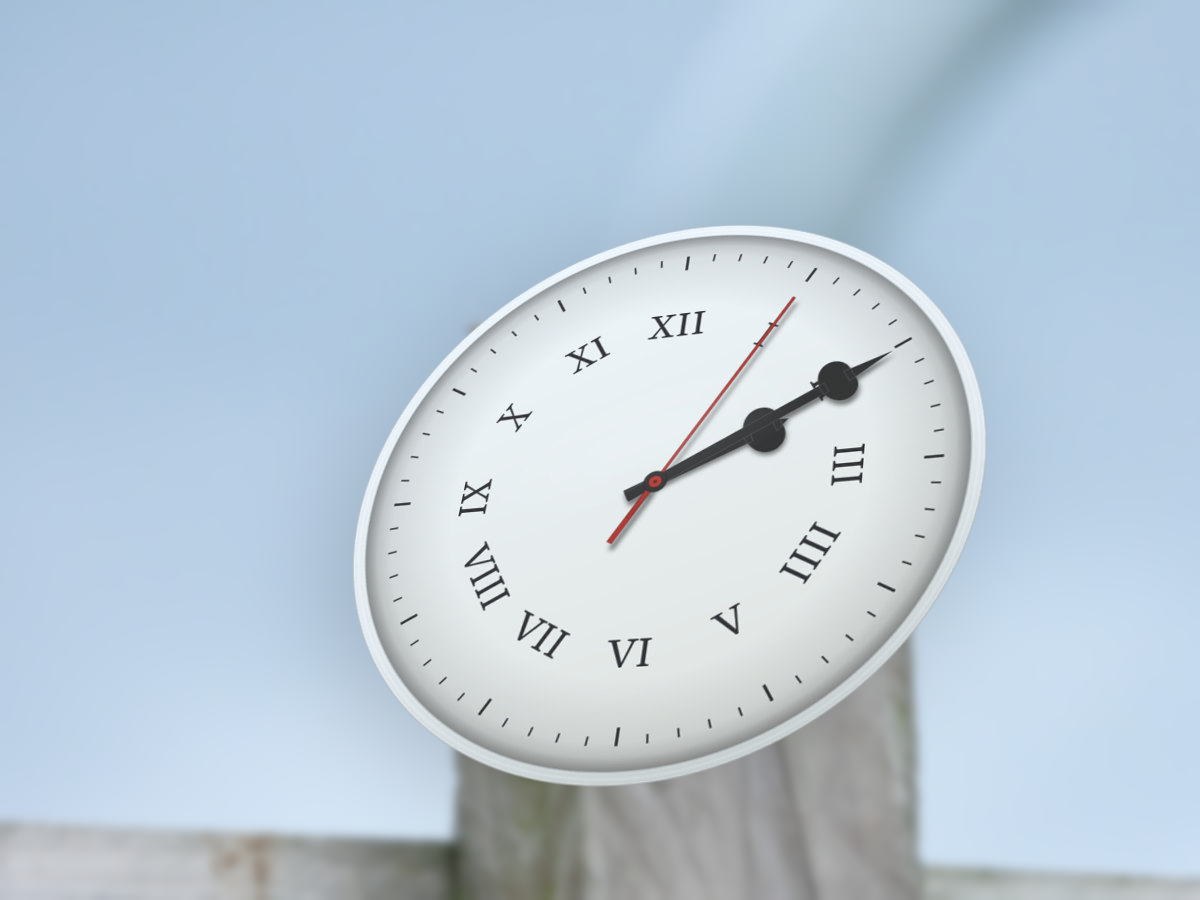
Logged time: 2:10:05
